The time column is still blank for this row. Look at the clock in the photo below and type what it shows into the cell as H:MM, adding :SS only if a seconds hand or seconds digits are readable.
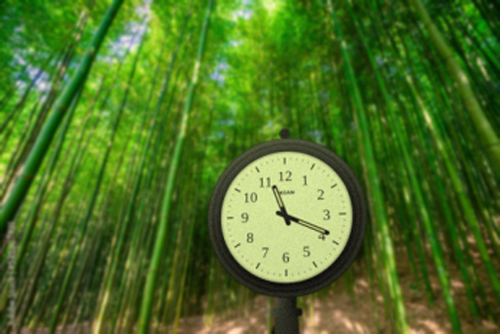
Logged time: 11:19
